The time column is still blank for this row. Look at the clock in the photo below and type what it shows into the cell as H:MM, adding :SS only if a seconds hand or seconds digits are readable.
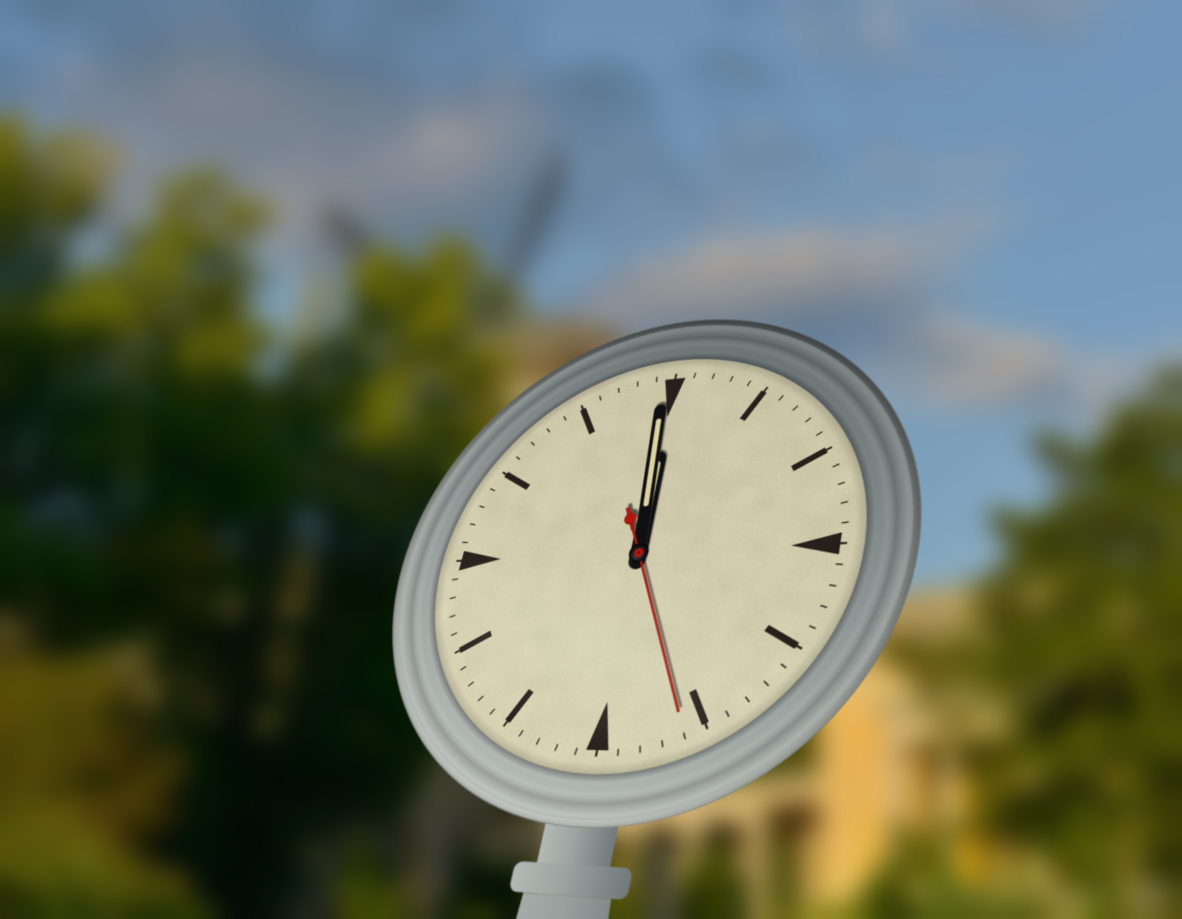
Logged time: 11:59:26
